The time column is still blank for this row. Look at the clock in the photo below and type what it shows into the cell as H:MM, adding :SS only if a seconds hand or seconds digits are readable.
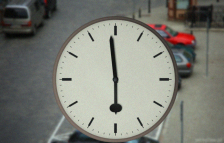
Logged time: 5:59
